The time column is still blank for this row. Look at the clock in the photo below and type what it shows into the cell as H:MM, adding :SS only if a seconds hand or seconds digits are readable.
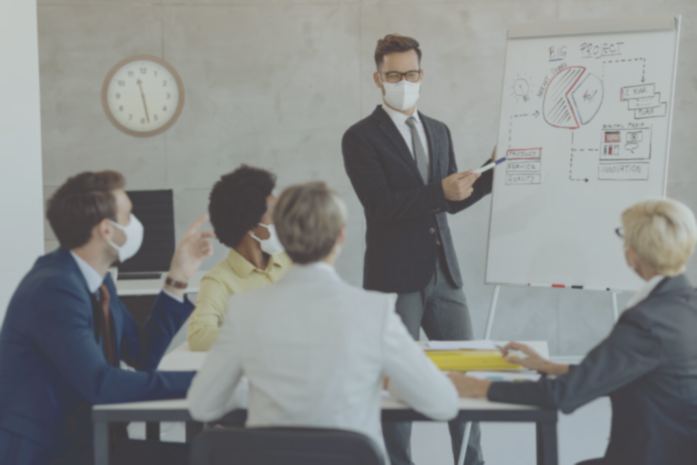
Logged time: 11:28
